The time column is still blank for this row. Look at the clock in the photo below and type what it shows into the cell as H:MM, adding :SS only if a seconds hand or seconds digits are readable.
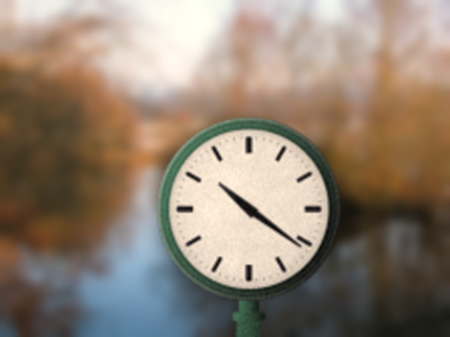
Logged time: 10:21
